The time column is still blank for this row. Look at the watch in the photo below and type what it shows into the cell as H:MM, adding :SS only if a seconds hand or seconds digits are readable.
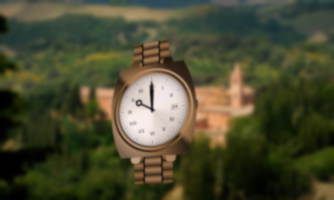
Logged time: 10:00
